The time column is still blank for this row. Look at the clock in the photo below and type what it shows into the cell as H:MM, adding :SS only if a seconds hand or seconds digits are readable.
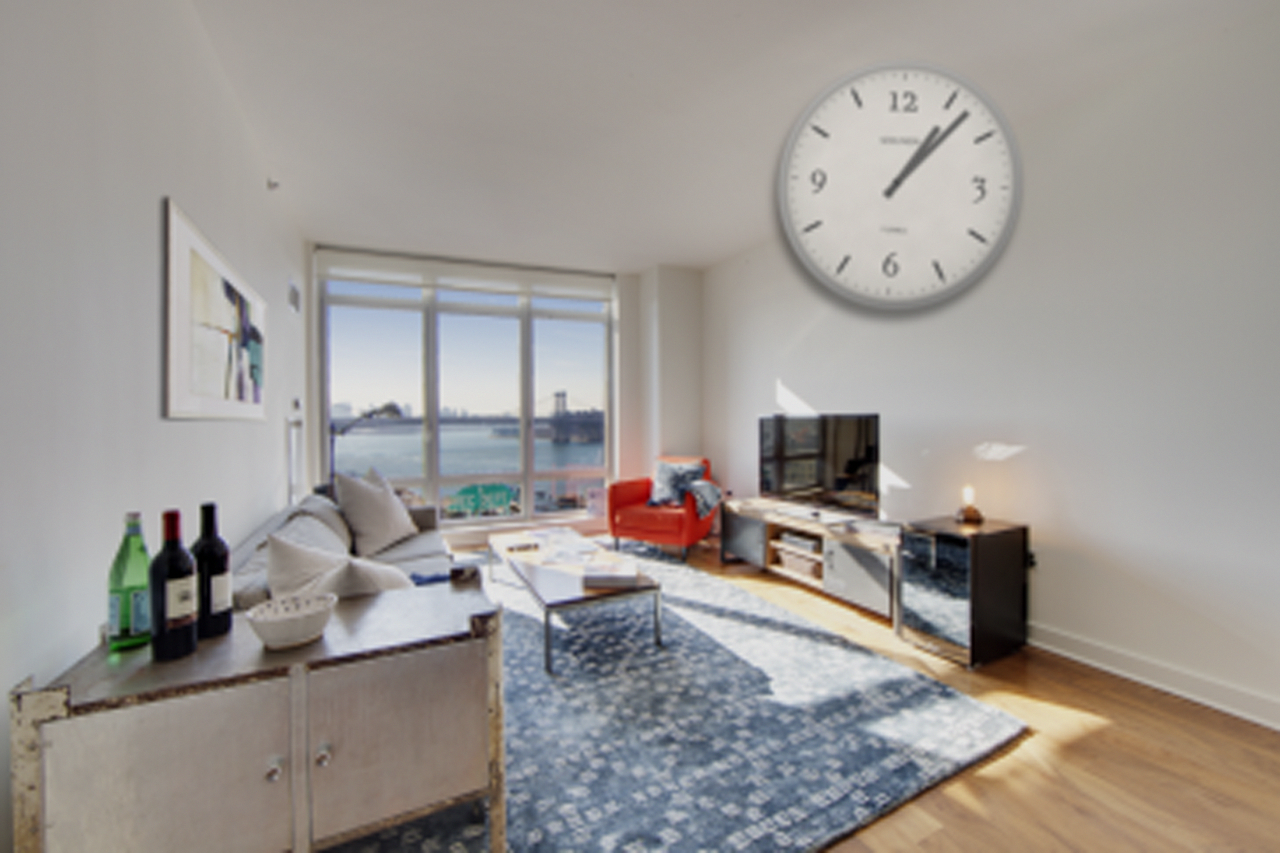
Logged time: 1:07
